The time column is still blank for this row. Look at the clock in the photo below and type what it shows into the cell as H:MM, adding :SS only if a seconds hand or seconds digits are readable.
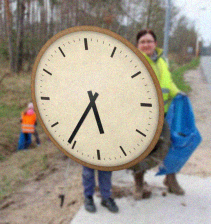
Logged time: 5:36
